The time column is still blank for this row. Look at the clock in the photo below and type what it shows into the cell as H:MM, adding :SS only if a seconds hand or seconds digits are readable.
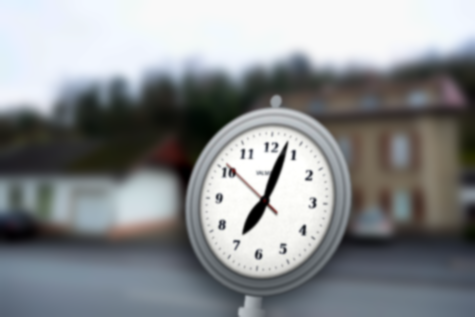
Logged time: 7:02:51
